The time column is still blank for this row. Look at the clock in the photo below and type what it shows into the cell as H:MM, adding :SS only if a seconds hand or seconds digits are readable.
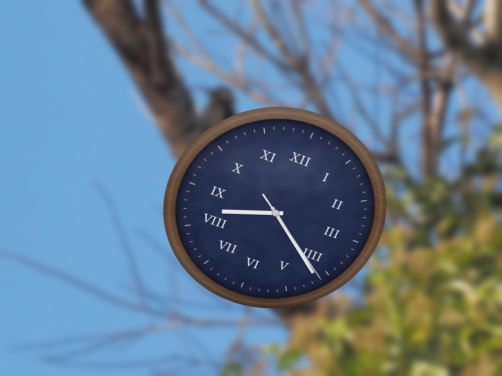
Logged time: 8:21:21
